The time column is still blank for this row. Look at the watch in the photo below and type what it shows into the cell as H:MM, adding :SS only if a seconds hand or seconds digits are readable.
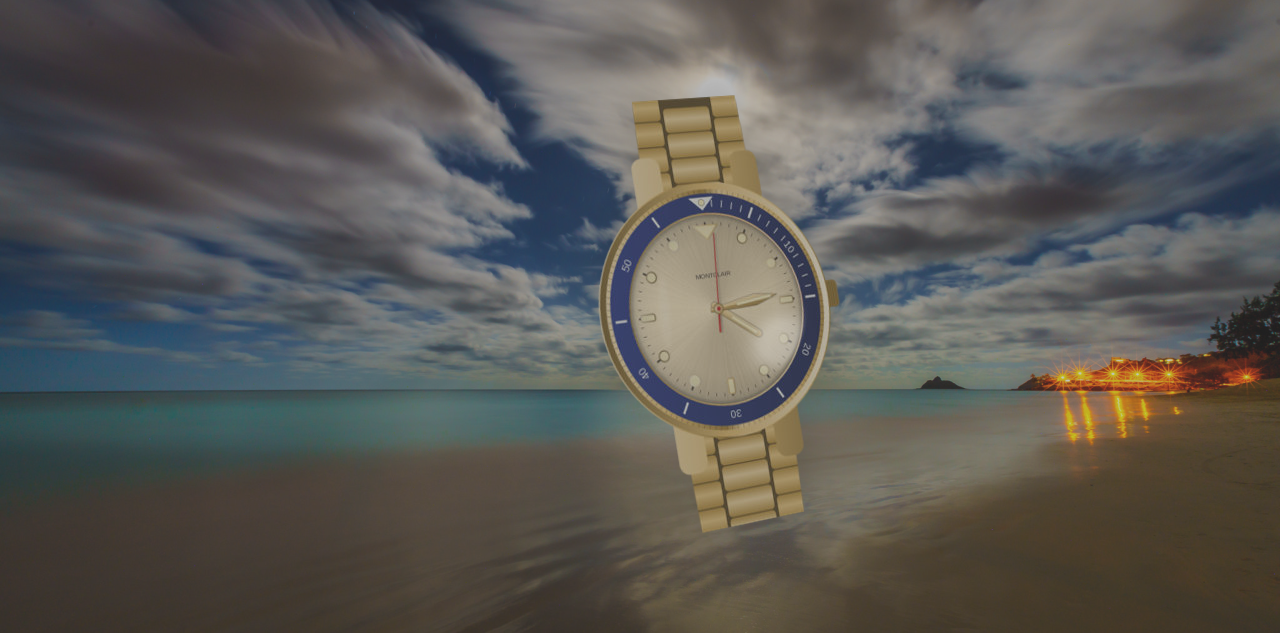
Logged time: 4:14:01
